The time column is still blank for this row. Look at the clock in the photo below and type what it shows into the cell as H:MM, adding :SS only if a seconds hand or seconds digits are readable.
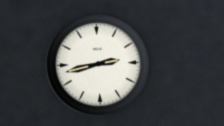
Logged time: 2:43
